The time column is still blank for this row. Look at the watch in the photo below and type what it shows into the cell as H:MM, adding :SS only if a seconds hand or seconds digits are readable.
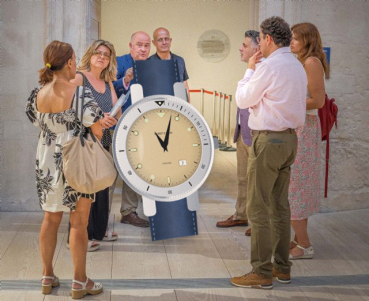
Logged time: 11:03
